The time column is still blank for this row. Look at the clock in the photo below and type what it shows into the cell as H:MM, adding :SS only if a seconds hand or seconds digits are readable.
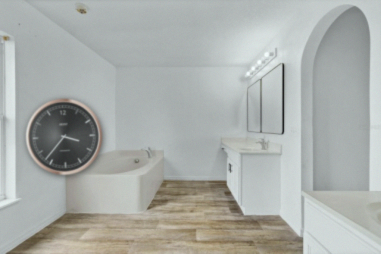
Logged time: 3:37
